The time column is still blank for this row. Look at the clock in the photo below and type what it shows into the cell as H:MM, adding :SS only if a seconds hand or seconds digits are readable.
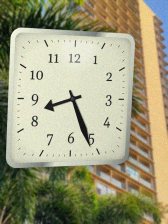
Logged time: 8:26
